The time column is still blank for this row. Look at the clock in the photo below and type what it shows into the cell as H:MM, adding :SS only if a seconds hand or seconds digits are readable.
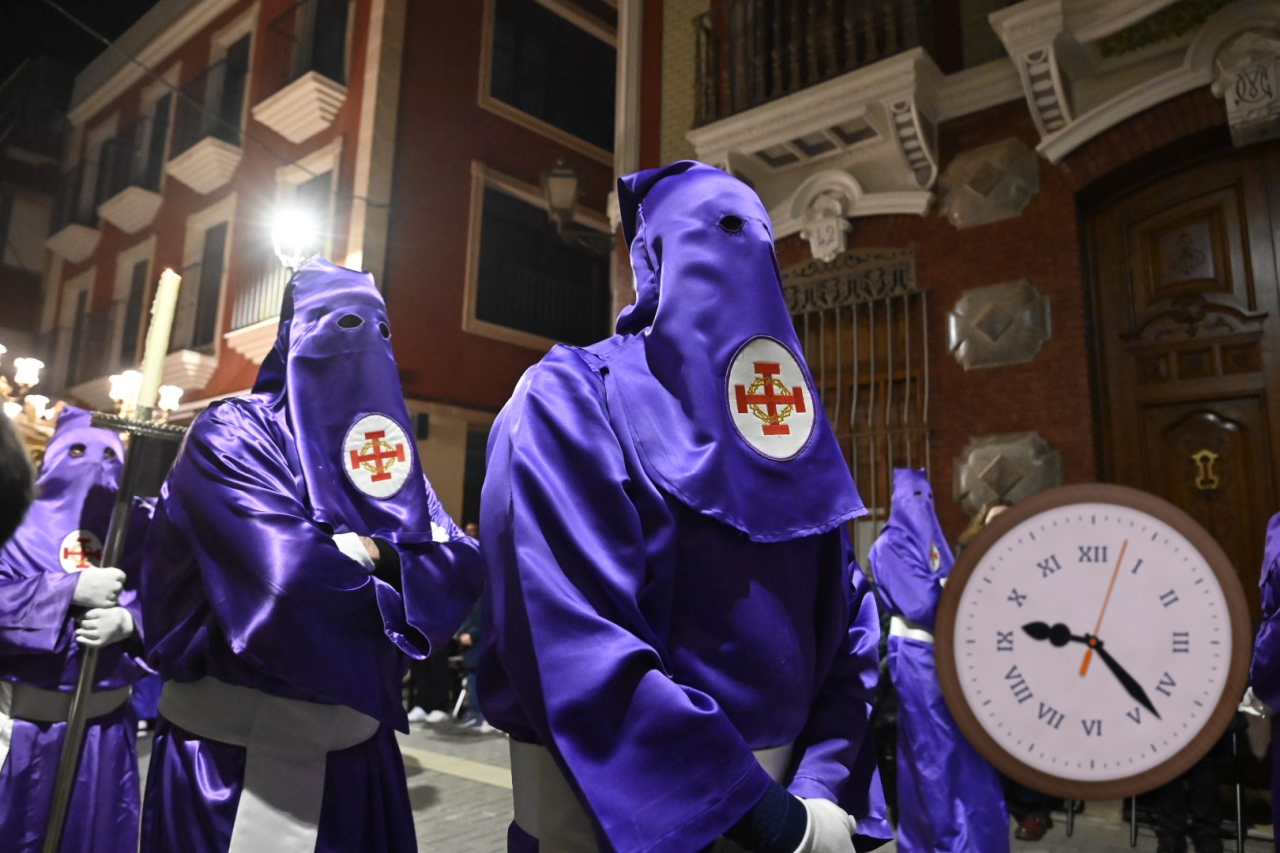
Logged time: 9:23:03
